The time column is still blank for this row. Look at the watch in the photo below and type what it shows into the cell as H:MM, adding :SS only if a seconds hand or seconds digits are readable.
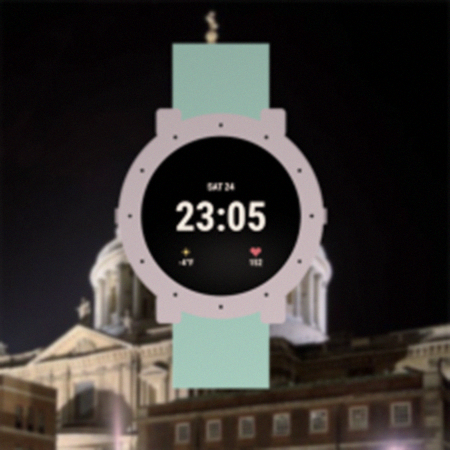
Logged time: 23:05
